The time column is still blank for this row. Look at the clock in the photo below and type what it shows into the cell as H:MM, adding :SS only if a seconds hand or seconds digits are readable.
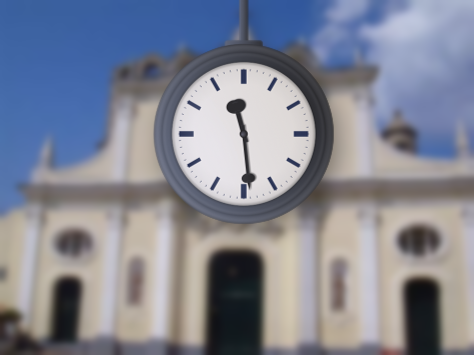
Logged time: 11:29
